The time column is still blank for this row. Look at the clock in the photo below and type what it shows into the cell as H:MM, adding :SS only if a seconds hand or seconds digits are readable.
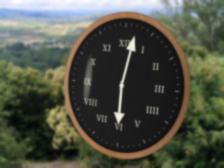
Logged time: 6:02
